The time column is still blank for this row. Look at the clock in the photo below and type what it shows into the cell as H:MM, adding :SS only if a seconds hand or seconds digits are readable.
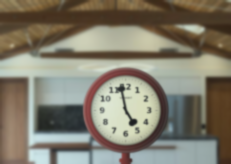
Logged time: 4:58
